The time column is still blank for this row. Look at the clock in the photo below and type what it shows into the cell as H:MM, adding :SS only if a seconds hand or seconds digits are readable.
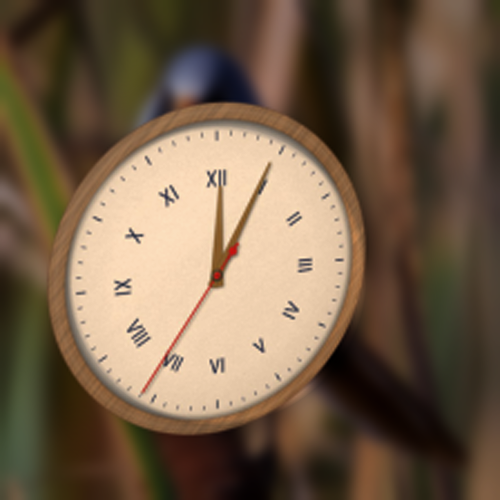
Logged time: 12:04:36
